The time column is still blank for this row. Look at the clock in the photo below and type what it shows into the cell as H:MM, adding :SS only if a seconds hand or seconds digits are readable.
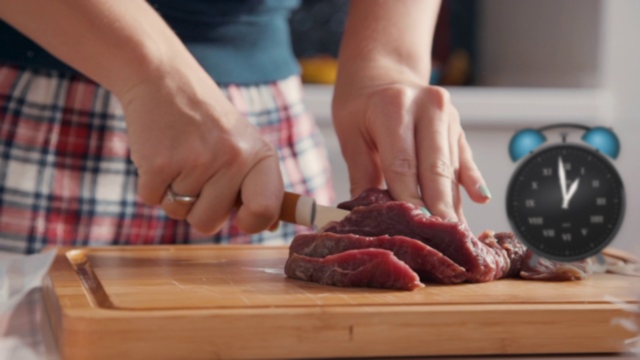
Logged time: 12:59
